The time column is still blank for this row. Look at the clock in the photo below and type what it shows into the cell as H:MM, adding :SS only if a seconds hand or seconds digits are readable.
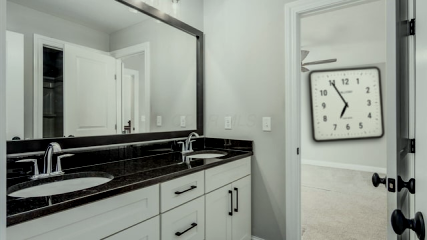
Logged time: 6:55
